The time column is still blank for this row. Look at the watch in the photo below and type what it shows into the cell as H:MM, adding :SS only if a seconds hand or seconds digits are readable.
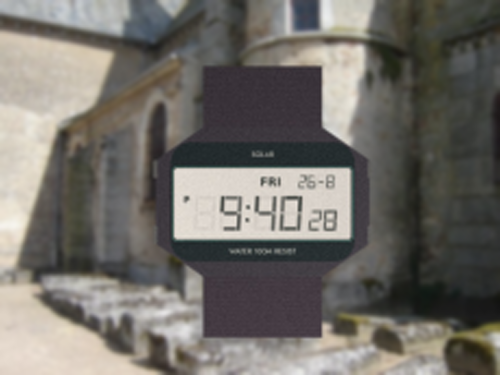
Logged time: 9:40:28
